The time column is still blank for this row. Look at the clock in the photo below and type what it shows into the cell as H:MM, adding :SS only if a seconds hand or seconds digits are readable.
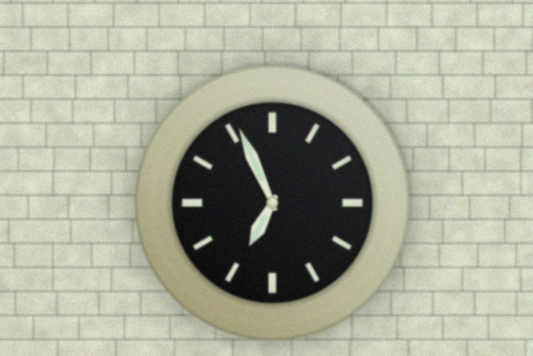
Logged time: 6:56
